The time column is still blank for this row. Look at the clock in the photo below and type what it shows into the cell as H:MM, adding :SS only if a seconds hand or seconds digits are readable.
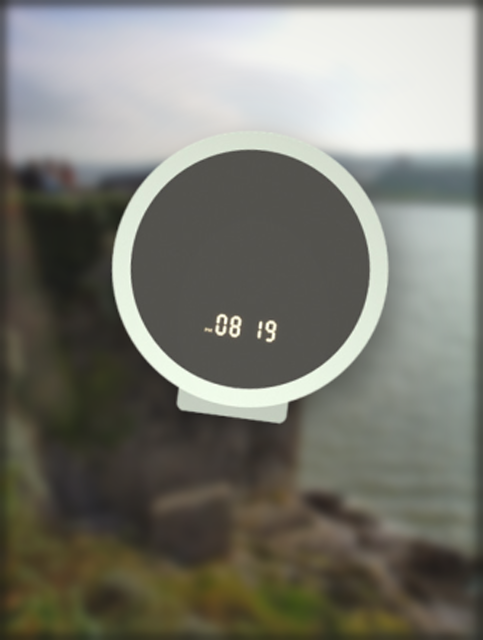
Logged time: 8:19
